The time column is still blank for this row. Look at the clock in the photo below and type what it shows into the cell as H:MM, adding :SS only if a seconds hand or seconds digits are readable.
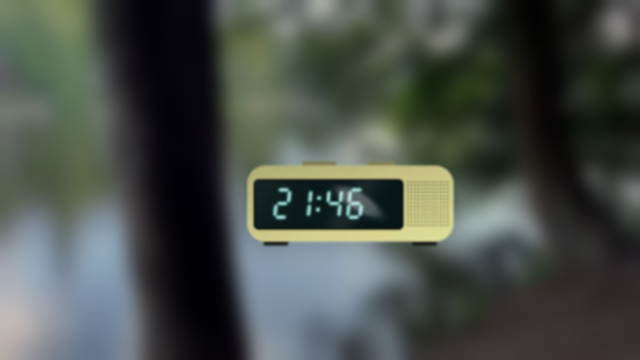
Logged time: 21:46
